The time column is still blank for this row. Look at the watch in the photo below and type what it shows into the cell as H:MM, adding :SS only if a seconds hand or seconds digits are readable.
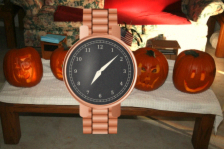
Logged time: 7:08
